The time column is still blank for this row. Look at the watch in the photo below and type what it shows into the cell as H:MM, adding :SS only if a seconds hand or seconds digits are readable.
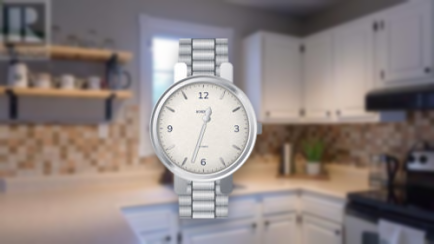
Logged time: 12:33
